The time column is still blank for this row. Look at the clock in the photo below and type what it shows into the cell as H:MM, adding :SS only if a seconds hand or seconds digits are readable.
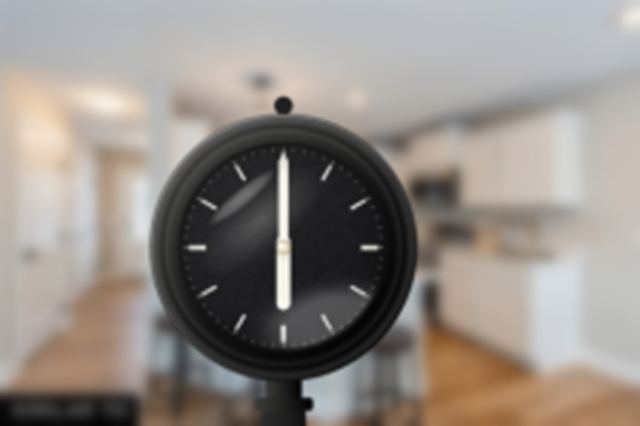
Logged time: 6:00
